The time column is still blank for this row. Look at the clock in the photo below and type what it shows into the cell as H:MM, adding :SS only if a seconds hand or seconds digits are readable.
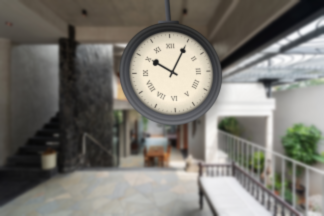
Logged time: 10:05
